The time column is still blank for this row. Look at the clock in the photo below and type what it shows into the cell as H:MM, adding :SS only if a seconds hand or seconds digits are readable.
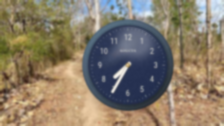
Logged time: 7:35
